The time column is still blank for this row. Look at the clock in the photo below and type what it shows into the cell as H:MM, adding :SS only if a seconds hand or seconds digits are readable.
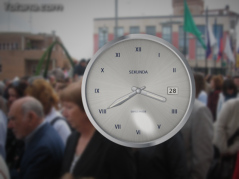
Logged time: 3:40
